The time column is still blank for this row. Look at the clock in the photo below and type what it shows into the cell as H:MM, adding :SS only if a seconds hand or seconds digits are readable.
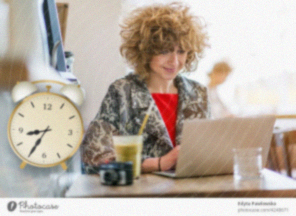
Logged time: 8:35
